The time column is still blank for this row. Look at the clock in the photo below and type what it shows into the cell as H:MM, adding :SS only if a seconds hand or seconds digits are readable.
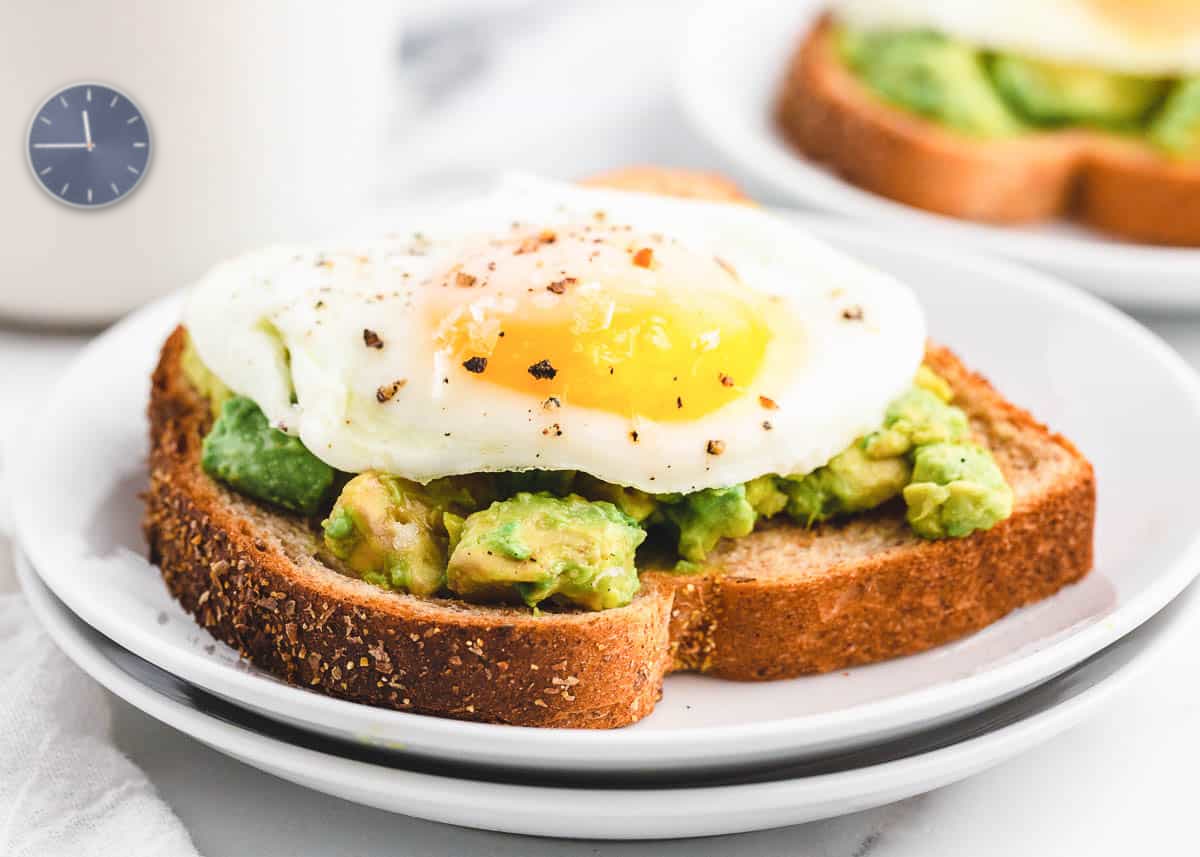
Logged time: 11:45
